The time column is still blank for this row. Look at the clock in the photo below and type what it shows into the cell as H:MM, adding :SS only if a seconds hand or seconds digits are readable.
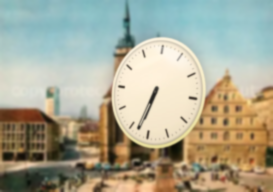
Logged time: 6:33
